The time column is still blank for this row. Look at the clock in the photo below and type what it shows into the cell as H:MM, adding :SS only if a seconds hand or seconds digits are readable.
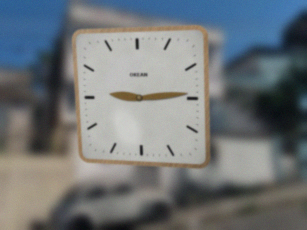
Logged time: 9:14
